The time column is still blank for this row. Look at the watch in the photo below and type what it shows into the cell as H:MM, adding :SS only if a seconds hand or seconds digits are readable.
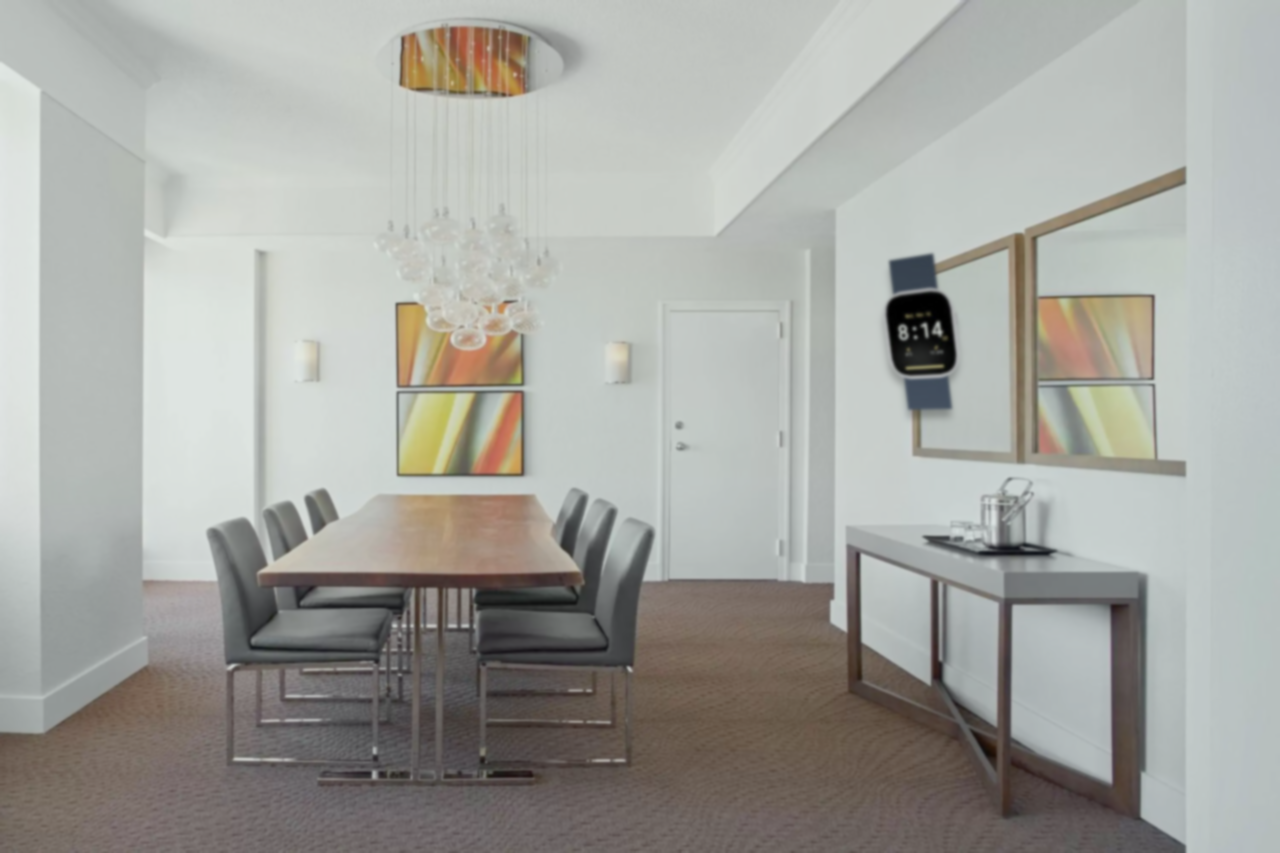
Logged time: 8:14
